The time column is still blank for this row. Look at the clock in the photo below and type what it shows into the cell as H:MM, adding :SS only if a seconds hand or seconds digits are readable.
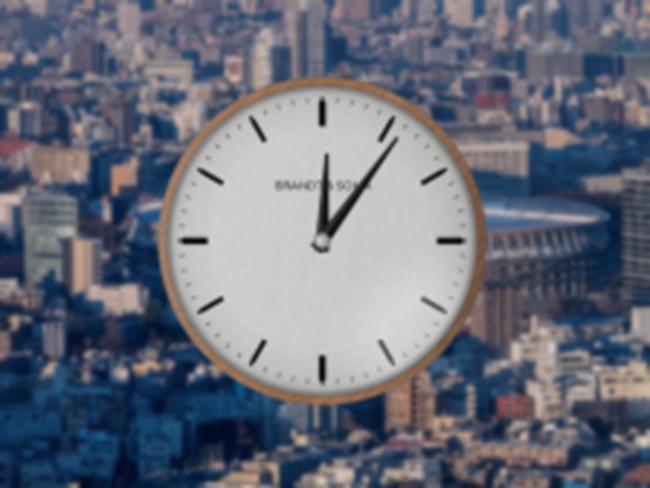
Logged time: 12:06
